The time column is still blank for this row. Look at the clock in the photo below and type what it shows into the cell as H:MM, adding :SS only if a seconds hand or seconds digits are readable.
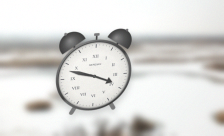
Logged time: 3:48
